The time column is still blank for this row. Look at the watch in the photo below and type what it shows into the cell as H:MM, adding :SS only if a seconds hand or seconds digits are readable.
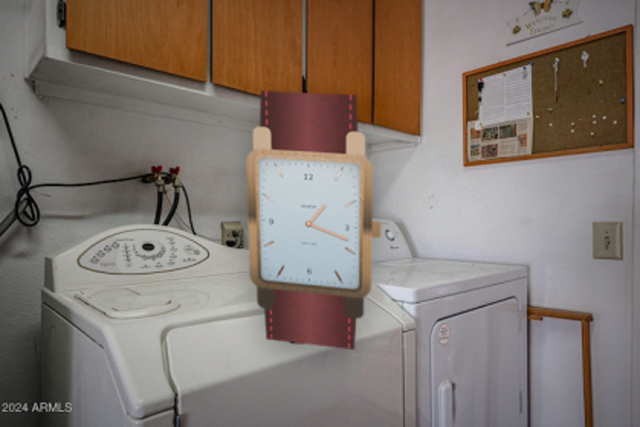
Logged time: 1:18
